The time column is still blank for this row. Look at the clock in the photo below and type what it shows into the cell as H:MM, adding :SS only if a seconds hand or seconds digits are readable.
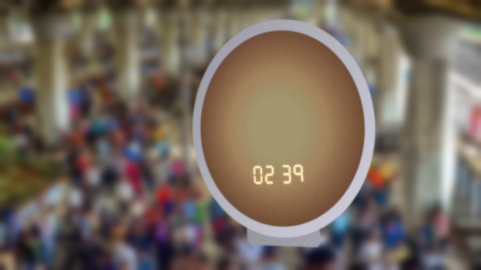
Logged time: 2:39
